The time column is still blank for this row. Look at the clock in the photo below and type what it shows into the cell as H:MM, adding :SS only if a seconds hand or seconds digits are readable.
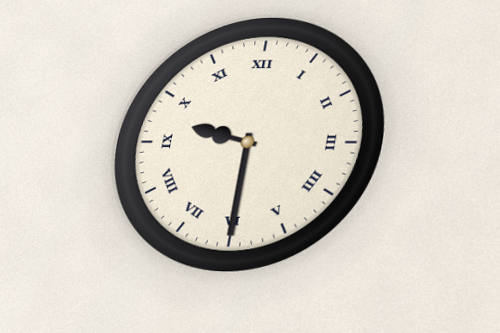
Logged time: 9:30
